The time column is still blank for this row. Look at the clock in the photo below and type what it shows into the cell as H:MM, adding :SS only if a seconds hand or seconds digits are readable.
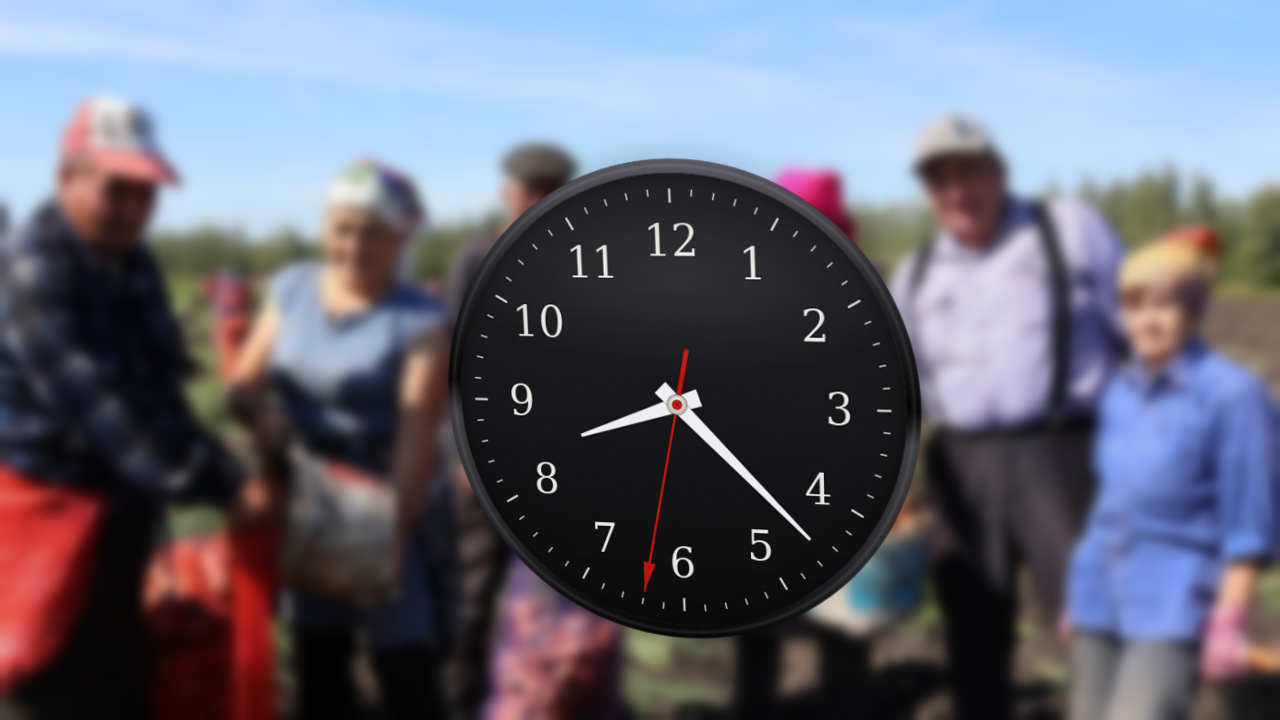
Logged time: 8:22:32
